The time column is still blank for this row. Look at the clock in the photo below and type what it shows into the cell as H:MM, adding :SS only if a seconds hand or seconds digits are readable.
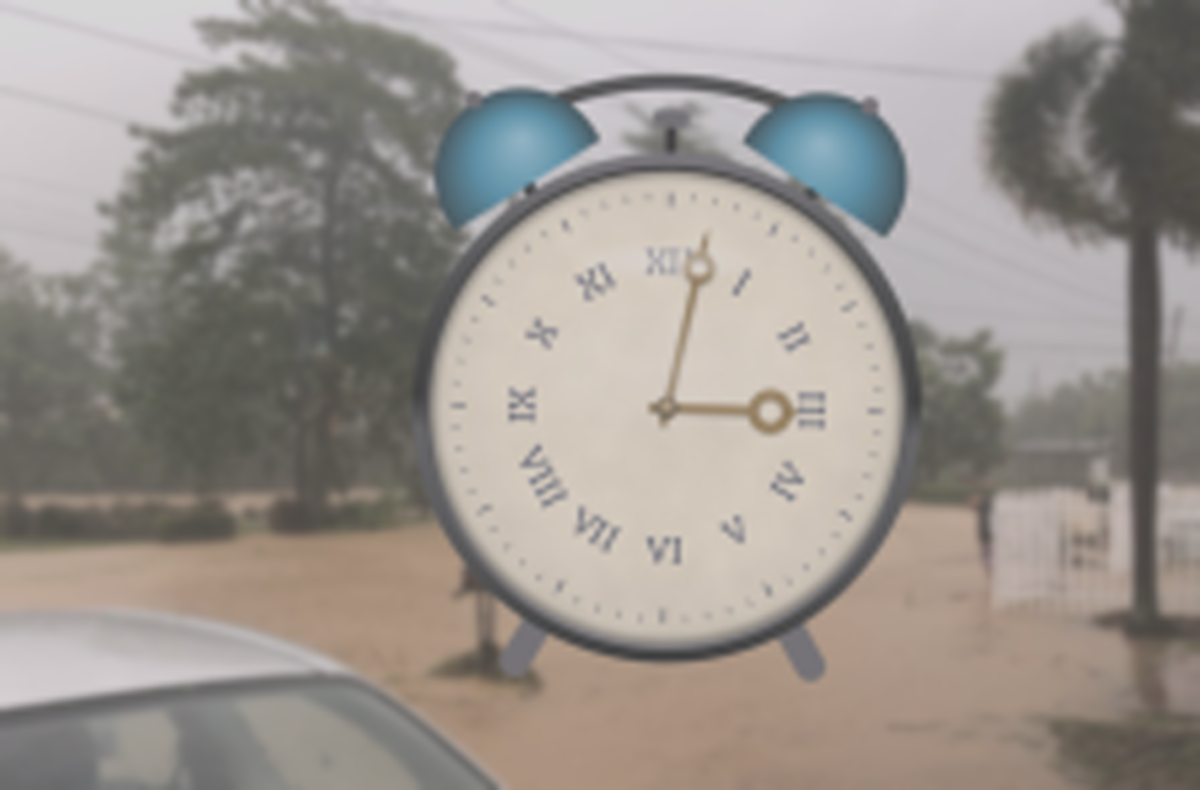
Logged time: 3:02
